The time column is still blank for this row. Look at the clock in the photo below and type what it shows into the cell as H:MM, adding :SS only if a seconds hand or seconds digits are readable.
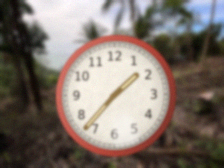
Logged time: 1:37
